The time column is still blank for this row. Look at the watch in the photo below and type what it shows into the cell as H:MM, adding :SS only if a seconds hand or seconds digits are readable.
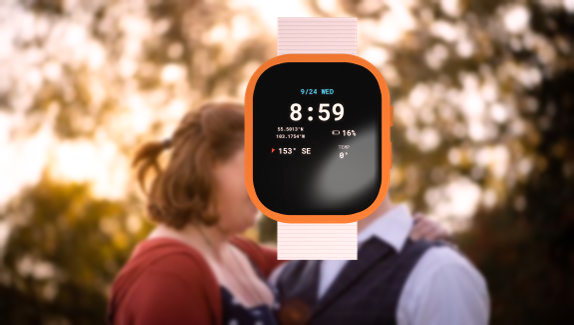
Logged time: 8:59
